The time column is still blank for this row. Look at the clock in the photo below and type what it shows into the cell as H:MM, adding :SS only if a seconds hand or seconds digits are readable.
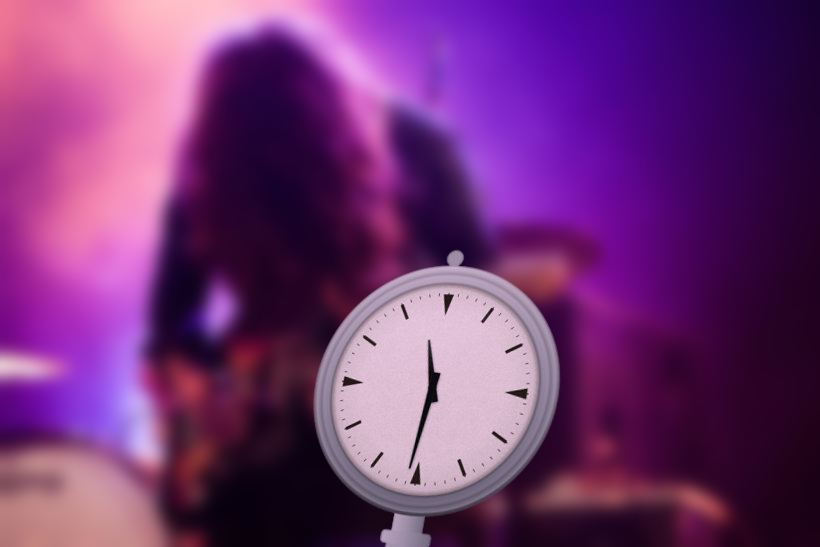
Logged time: 11:31
